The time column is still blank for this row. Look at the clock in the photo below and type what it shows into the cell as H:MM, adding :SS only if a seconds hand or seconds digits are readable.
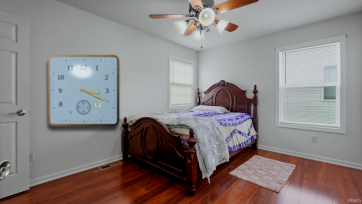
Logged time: 3:19
